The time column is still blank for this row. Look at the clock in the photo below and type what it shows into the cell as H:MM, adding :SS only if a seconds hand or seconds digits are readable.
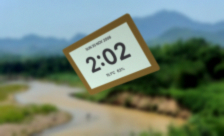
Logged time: 2:02
